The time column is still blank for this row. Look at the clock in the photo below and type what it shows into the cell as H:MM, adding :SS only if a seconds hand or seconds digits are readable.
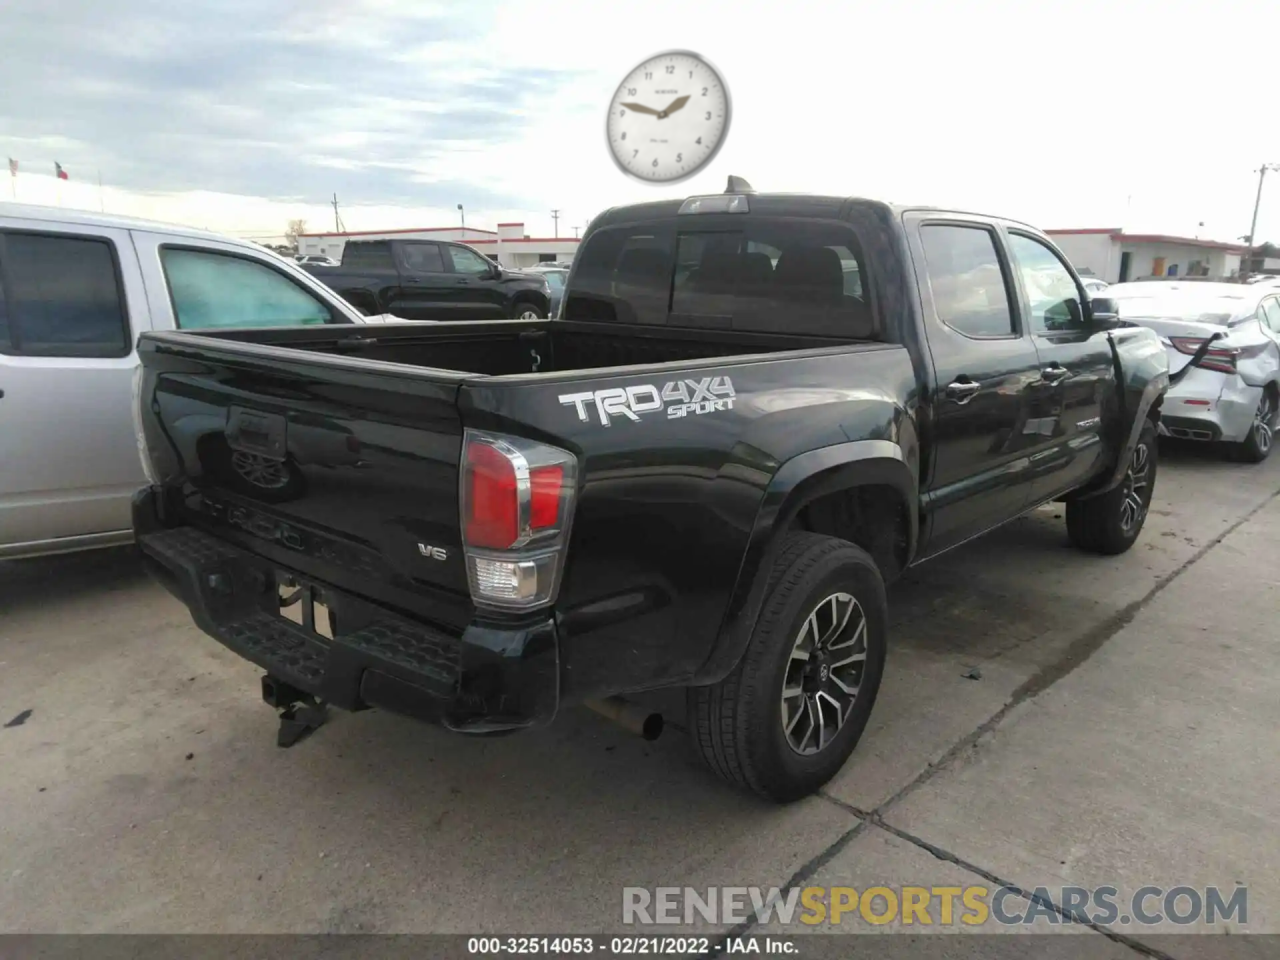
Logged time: 1:47
